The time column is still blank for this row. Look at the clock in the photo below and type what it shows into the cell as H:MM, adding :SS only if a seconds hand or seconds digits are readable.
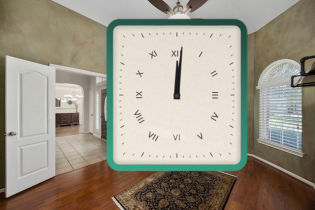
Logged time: 12:01
